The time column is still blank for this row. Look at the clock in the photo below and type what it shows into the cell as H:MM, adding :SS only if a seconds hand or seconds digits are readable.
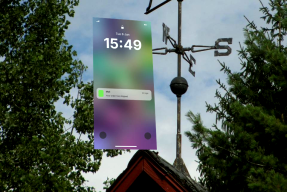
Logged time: 15:49
